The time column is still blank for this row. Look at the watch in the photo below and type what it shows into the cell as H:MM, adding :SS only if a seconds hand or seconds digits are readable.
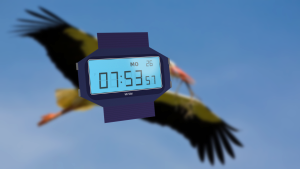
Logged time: 7:53:57
